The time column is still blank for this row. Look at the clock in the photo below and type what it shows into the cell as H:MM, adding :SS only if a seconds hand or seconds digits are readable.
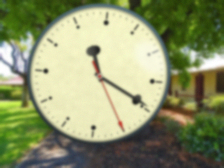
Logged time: 11:19:25
